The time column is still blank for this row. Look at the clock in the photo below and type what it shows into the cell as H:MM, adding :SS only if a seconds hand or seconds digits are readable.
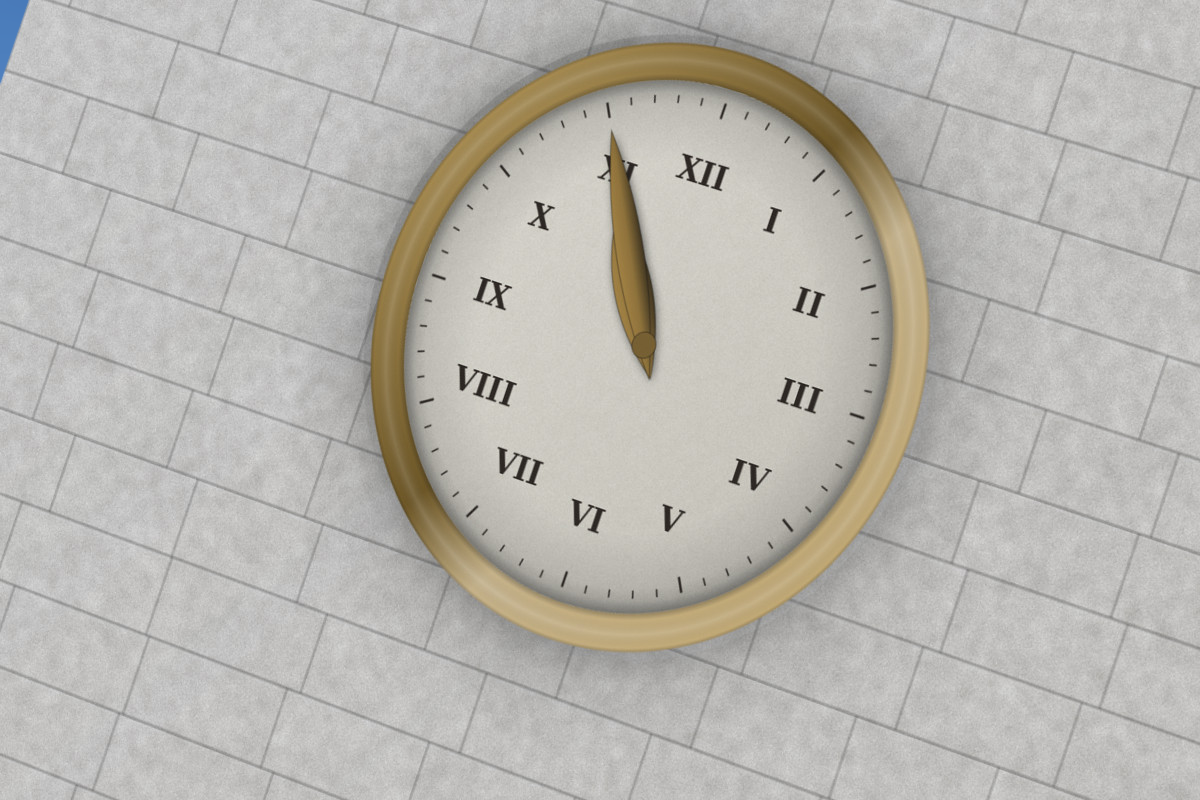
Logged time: 10:55
